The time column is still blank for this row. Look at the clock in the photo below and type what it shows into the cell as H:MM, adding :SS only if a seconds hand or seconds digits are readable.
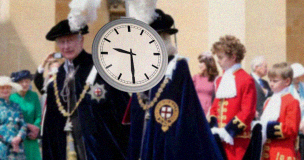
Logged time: 9:30
